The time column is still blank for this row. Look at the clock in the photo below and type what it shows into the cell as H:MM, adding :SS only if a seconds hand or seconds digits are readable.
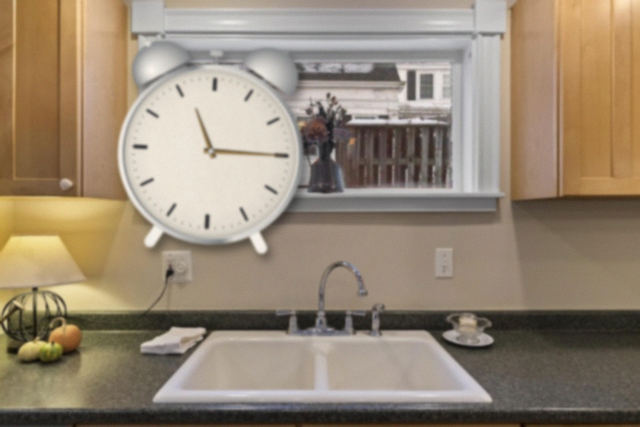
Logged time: 11:15
